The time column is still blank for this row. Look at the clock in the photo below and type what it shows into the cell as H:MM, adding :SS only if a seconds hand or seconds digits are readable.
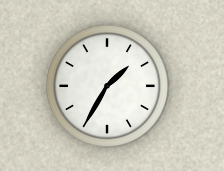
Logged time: 1:35
